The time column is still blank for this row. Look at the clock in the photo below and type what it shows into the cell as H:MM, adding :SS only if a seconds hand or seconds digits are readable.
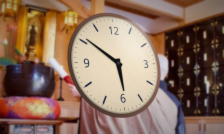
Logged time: 5:51
